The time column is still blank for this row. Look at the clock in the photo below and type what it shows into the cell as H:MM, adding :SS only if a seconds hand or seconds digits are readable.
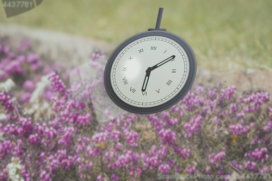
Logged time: 6:09
